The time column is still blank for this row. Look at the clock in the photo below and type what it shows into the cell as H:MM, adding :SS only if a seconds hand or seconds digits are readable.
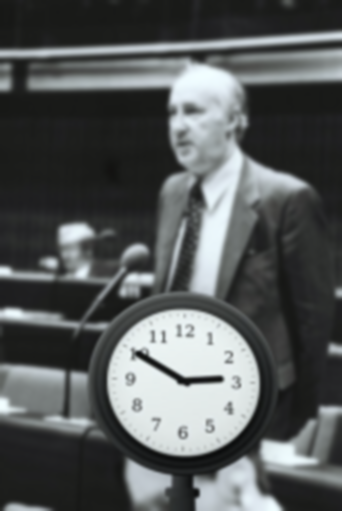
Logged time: 2:50
